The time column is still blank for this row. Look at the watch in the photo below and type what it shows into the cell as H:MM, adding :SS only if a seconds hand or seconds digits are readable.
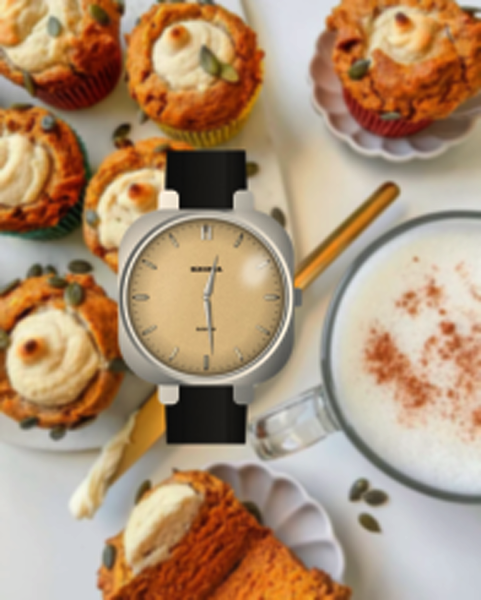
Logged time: 12:29
